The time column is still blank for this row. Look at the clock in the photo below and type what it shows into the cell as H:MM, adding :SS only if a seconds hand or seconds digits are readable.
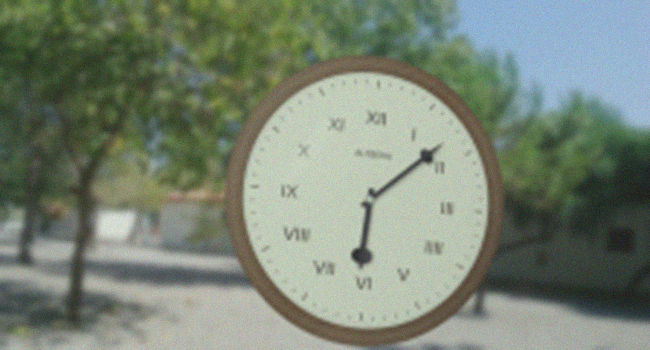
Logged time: 6:08
